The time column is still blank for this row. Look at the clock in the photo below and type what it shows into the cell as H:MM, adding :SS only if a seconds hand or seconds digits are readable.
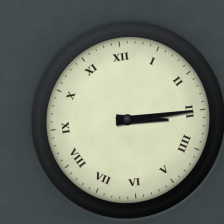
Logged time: 3:15
